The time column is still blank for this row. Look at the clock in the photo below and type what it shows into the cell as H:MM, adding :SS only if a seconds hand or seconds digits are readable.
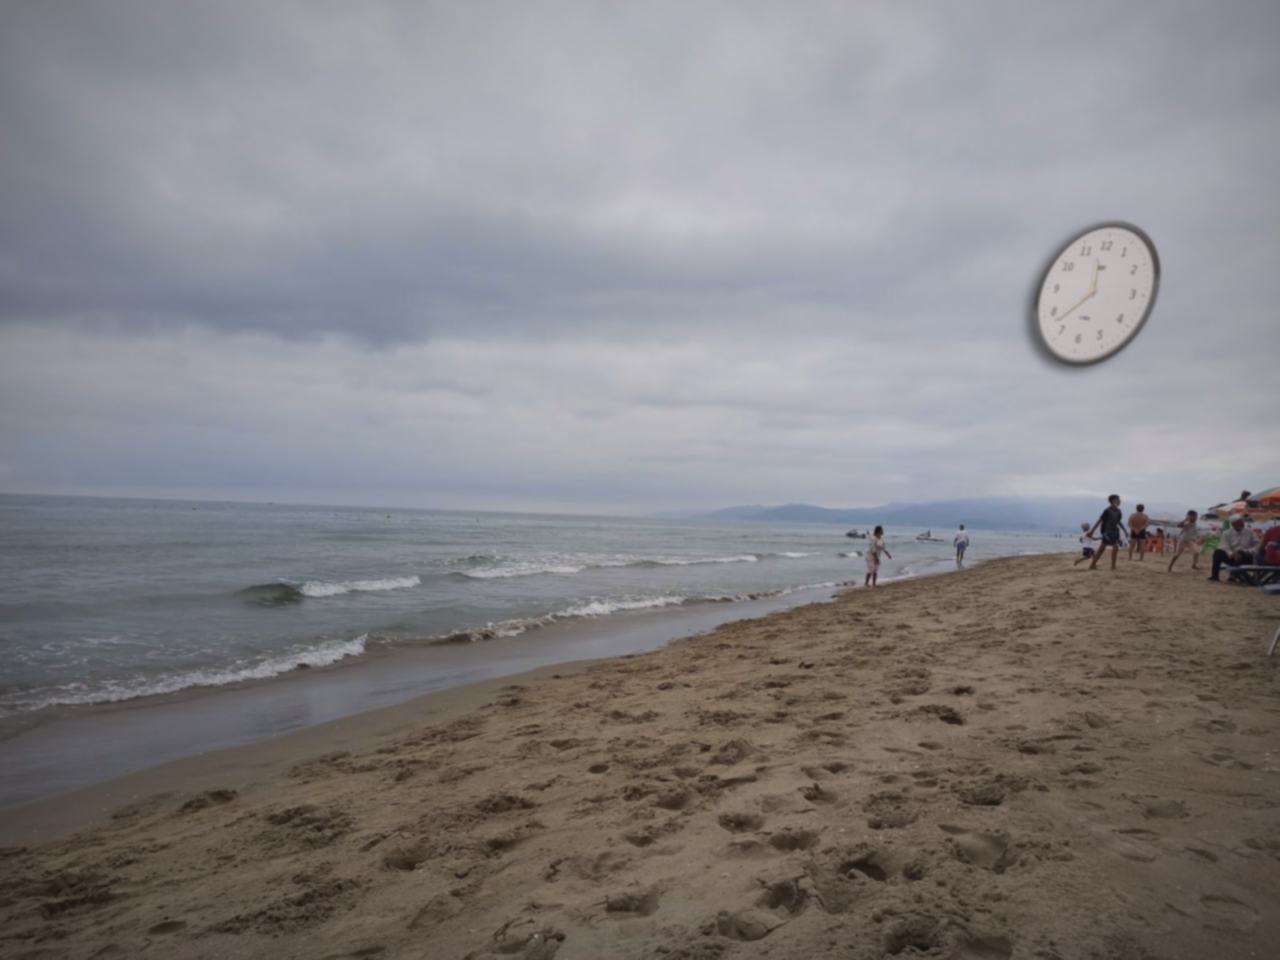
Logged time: 11:38
